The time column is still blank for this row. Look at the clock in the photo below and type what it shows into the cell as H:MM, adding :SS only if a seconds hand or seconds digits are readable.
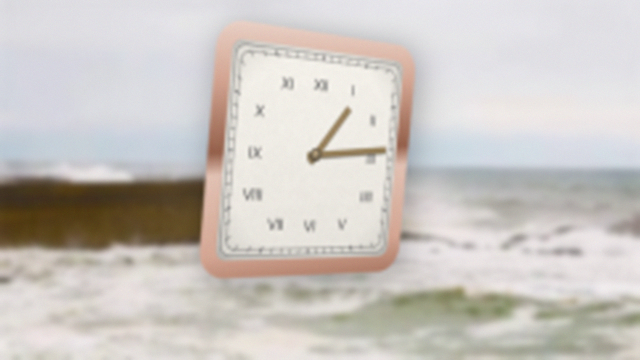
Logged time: 1:14
